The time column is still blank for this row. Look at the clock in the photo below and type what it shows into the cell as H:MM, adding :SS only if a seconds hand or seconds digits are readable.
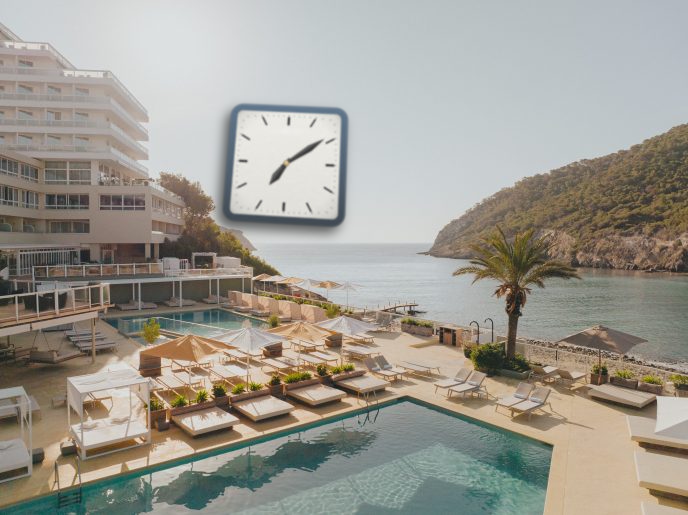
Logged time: 7:09
